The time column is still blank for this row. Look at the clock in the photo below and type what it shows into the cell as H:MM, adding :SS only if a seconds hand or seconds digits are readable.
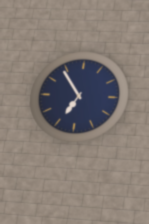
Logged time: 6:54
